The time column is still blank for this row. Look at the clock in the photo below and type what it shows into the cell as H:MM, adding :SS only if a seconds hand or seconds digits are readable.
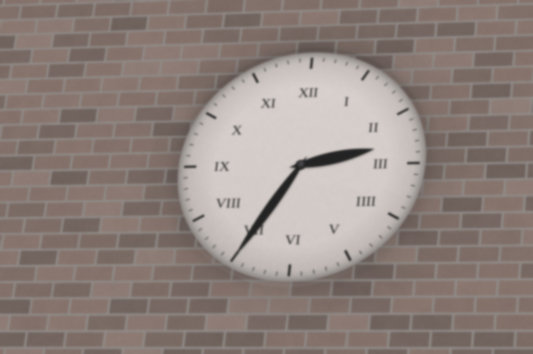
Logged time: 2:35
